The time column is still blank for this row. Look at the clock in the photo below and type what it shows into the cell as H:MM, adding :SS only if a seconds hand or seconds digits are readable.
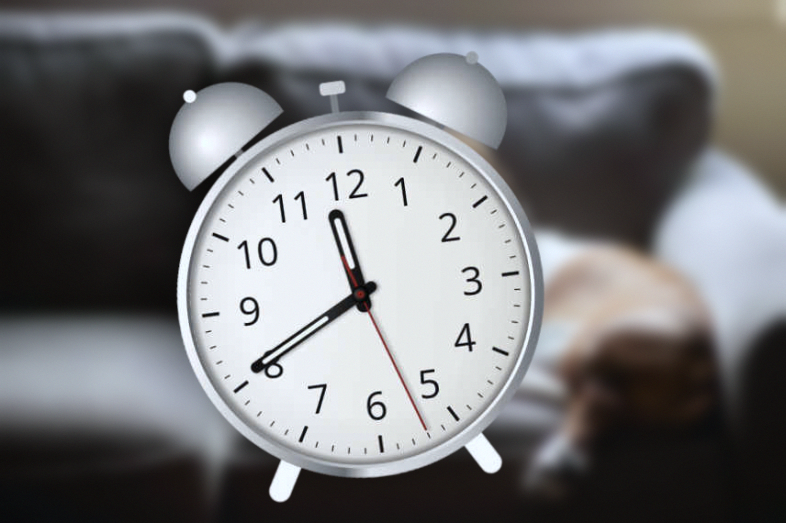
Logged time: 11:40:27
